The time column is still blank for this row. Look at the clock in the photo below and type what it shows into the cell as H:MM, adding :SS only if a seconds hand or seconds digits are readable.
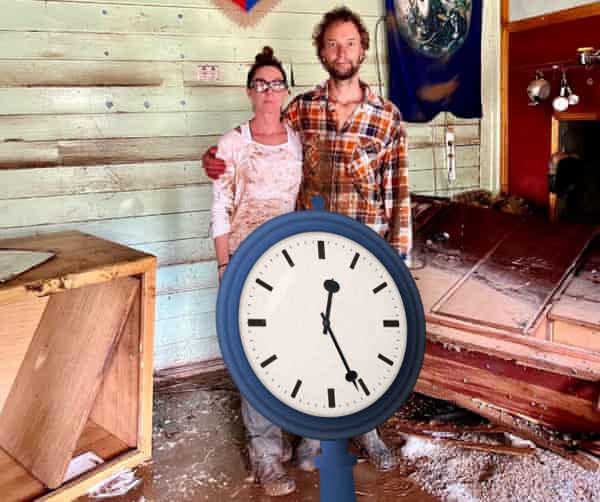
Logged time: 12:26
